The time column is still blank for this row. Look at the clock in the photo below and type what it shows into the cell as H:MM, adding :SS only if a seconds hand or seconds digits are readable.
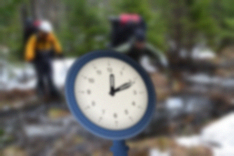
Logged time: 12:11
